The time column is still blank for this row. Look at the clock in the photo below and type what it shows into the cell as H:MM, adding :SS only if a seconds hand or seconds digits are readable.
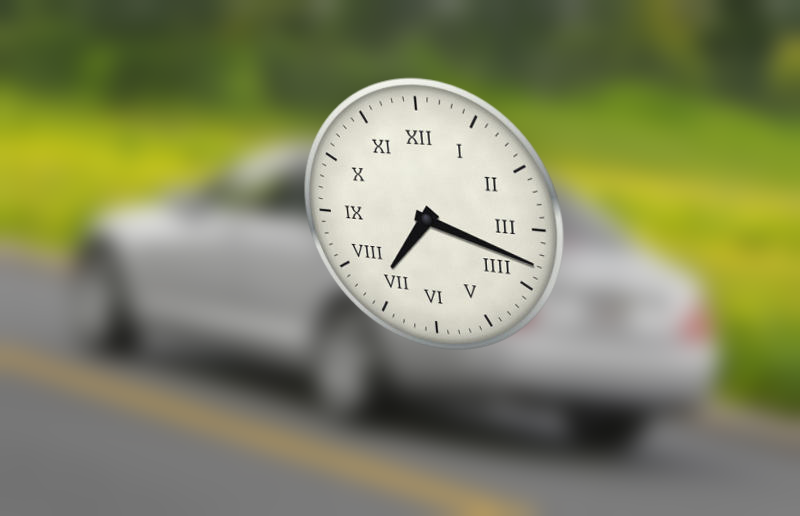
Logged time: 7:18
